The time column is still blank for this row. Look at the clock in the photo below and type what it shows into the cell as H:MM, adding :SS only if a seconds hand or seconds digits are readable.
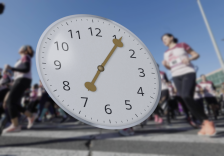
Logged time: 7:06
